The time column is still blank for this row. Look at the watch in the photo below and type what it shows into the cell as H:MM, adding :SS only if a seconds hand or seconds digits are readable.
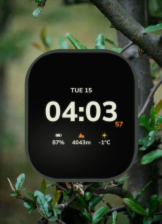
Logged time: 4:03
